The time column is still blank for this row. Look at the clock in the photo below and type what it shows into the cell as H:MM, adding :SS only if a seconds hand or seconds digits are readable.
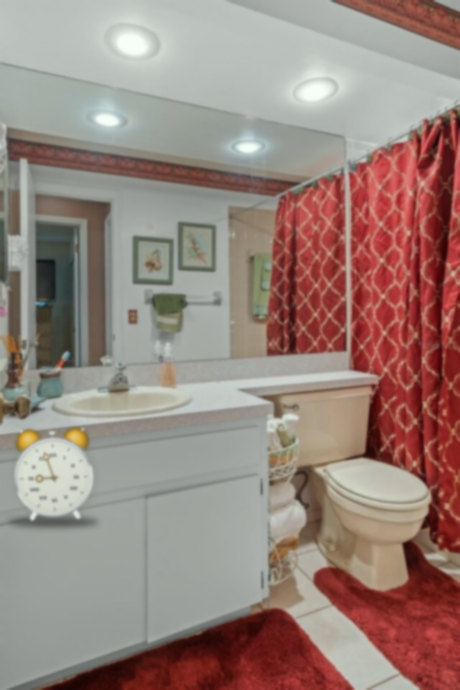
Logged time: 8:57
